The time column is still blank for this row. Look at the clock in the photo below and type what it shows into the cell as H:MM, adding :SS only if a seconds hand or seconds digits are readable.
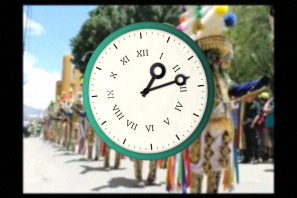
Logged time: 1:13
